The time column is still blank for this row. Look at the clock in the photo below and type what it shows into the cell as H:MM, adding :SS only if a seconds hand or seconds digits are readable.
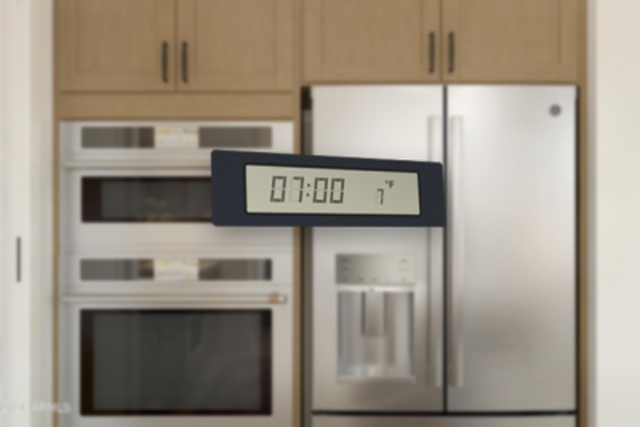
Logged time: 7:00
